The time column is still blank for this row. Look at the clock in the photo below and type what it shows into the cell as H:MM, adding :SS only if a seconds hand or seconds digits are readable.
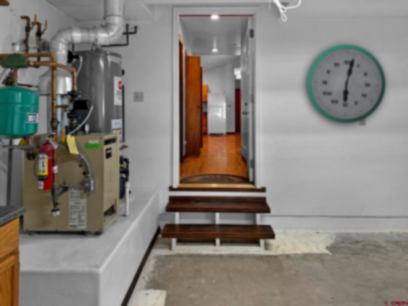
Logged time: 6:02
